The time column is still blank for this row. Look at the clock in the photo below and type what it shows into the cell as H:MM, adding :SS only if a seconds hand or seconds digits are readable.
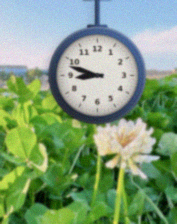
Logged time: 8:48
